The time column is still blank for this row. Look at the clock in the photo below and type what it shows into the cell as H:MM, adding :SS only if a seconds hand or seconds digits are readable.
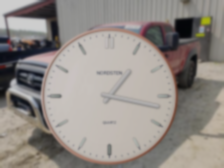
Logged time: 1:17
